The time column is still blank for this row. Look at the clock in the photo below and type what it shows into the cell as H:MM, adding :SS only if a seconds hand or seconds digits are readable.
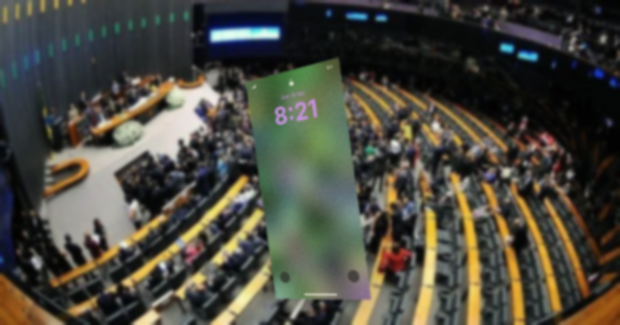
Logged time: 8:21
